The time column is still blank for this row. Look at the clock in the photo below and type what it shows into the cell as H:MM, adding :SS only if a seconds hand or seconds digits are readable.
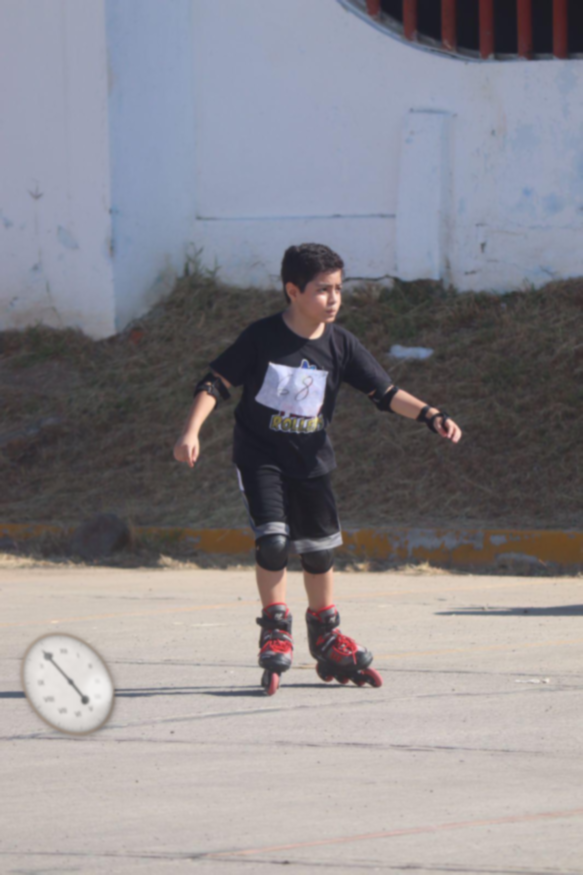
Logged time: 4:54
